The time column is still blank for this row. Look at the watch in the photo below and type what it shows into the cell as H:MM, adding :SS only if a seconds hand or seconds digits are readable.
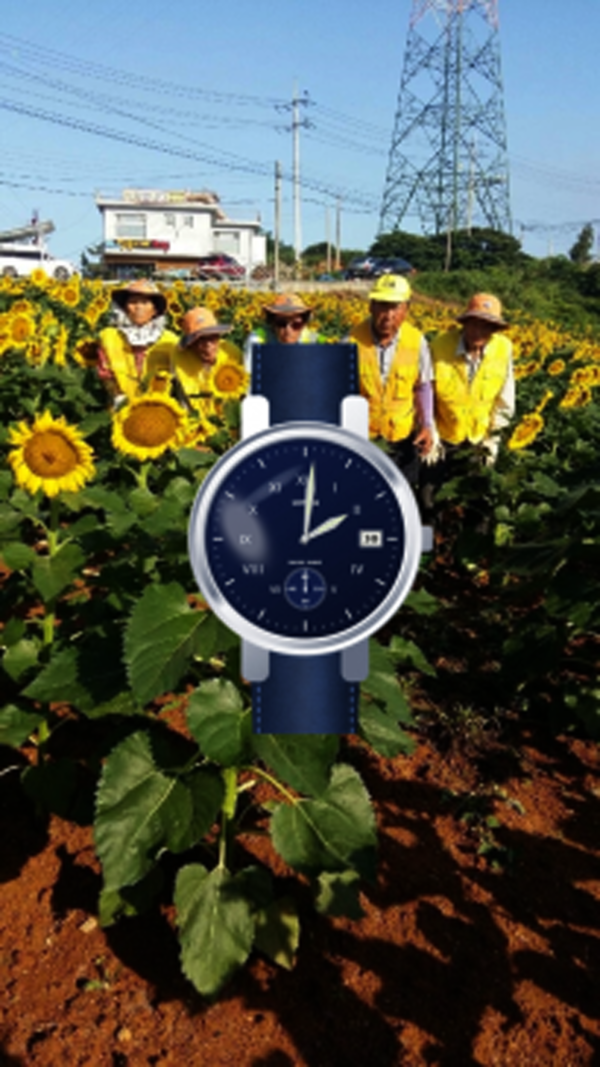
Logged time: 2:01
